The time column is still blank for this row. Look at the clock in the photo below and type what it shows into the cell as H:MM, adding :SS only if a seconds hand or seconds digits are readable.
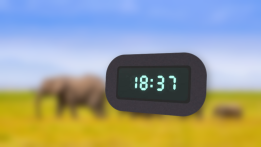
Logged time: 18:37
